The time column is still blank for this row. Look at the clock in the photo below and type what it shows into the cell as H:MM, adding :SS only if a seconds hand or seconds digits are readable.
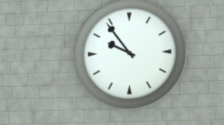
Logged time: 9:54
